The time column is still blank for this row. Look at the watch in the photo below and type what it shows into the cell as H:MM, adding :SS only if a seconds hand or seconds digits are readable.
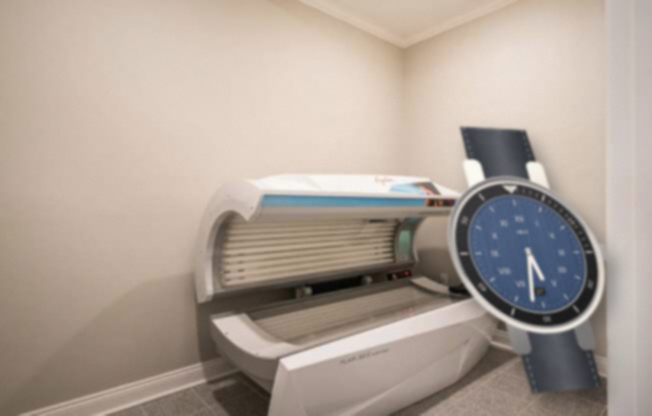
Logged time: 5:32
